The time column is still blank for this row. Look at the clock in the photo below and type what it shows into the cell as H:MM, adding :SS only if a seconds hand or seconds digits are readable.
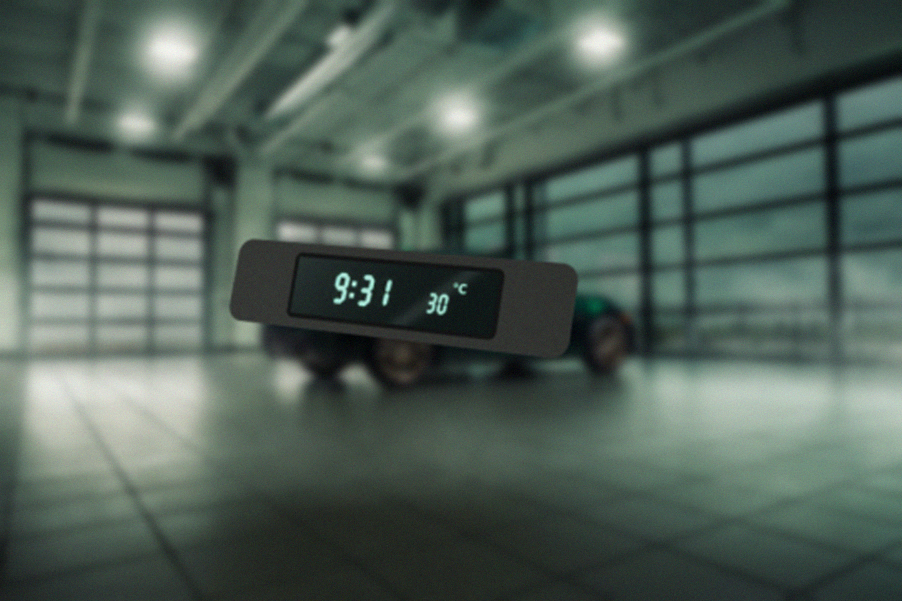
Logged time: 9:31
